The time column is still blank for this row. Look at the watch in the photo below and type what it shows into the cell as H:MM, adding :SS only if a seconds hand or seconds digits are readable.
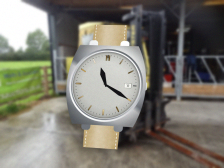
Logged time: 11:20
